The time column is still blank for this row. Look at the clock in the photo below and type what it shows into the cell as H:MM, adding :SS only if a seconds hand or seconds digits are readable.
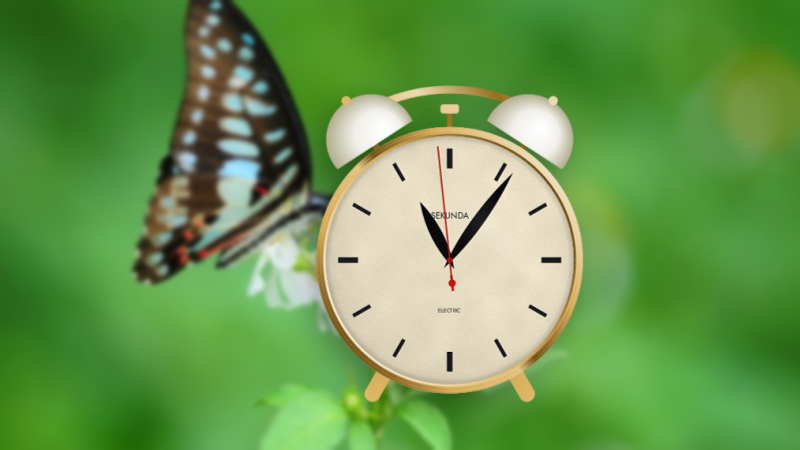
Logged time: 11:05:59
